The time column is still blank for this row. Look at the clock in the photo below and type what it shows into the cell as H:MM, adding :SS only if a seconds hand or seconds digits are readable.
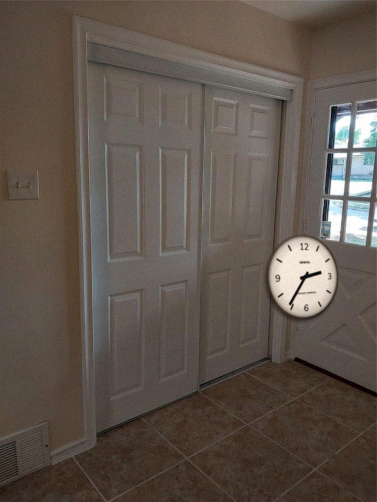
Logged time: 2:36
